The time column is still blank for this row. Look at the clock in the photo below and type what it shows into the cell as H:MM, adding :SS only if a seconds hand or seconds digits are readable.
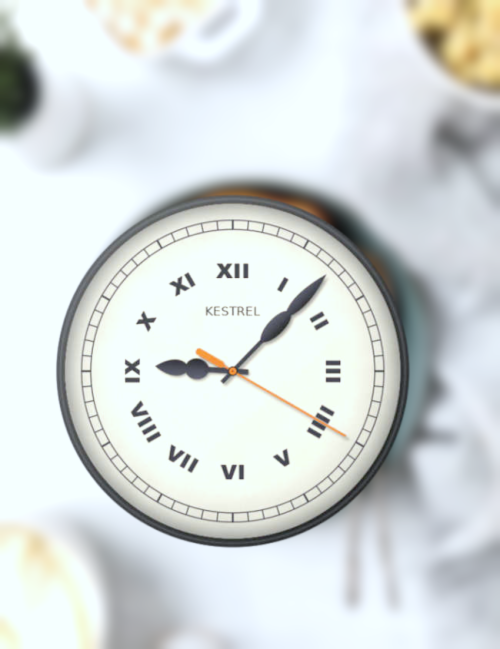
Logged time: 9:07:20
